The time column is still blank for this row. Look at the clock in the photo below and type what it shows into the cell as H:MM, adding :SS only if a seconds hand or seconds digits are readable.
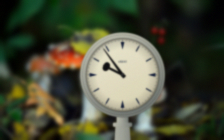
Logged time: 9:54
